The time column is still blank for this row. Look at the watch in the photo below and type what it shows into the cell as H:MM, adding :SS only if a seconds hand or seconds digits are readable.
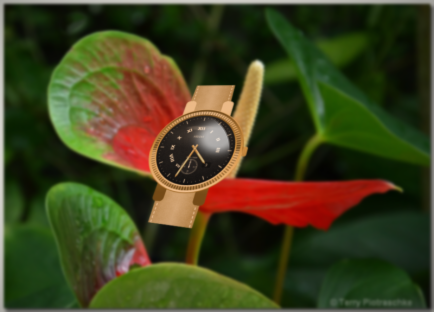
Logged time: 4:33
